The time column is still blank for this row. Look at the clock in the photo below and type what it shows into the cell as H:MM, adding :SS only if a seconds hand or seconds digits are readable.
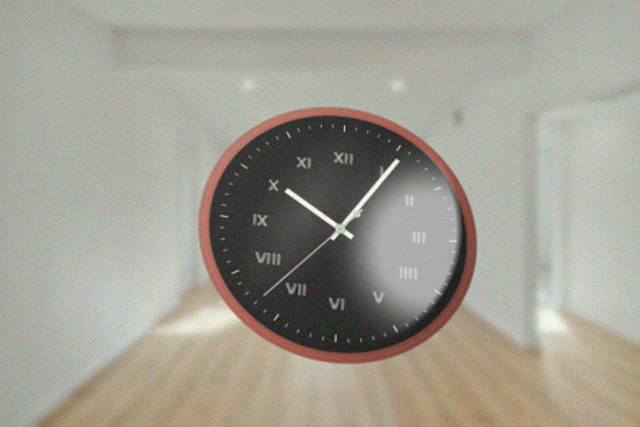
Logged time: 10:05:37
